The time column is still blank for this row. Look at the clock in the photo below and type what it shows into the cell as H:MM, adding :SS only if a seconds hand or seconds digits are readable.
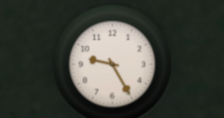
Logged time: 9:25
